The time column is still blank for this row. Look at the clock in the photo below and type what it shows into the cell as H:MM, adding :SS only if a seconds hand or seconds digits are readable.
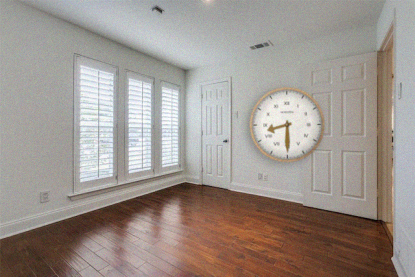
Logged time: 8:30
